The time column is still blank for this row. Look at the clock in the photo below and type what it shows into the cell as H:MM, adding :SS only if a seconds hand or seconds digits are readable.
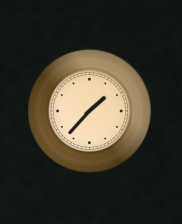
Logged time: 1:37
